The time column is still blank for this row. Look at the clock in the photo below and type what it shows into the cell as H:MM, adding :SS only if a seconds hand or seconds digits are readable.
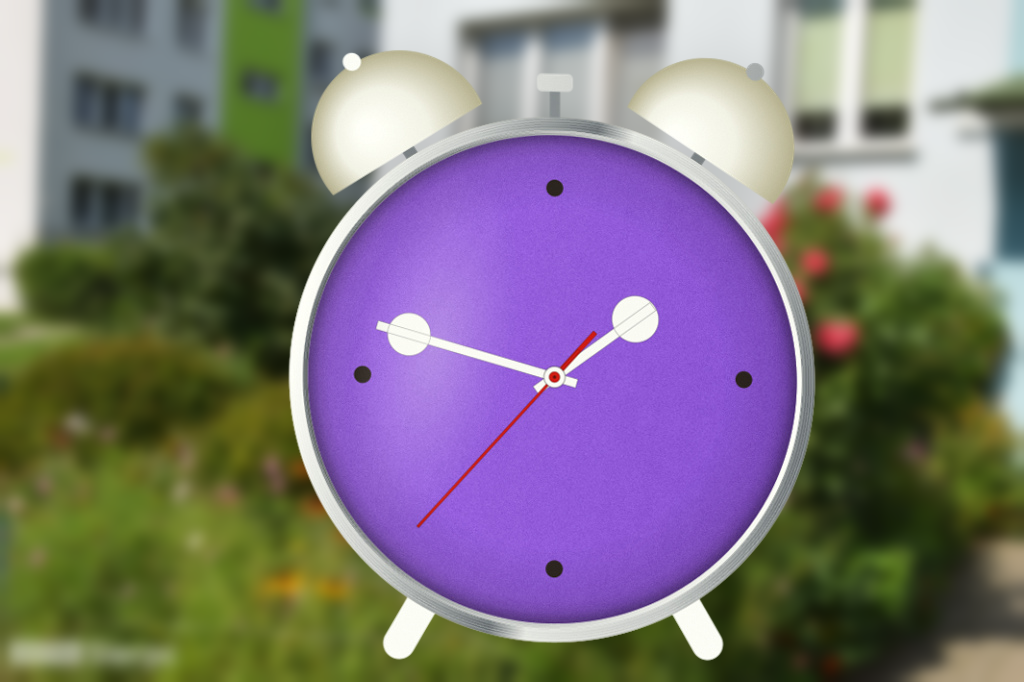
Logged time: 1:47:37
